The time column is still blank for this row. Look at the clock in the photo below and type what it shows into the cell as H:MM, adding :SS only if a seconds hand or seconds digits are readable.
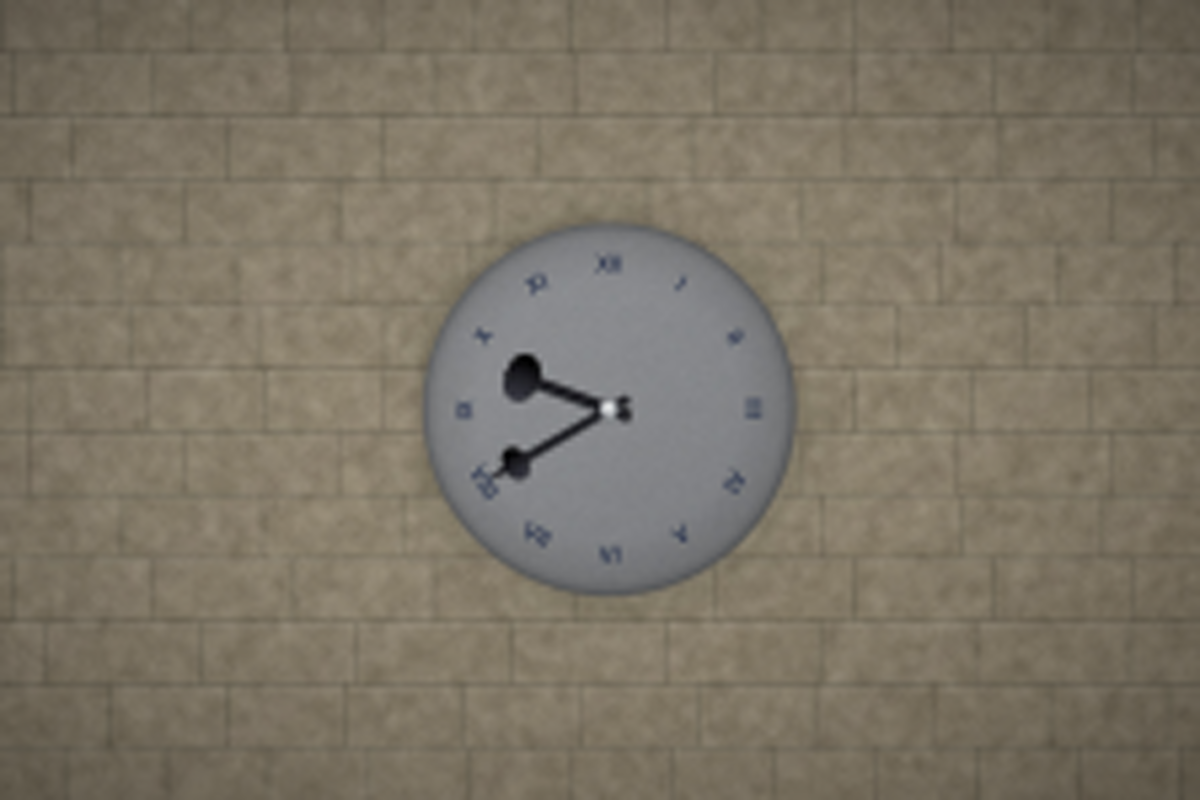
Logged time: 9:40
